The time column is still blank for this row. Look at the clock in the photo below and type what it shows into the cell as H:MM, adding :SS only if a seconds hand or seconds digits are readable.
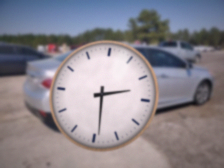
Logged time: 2:29
